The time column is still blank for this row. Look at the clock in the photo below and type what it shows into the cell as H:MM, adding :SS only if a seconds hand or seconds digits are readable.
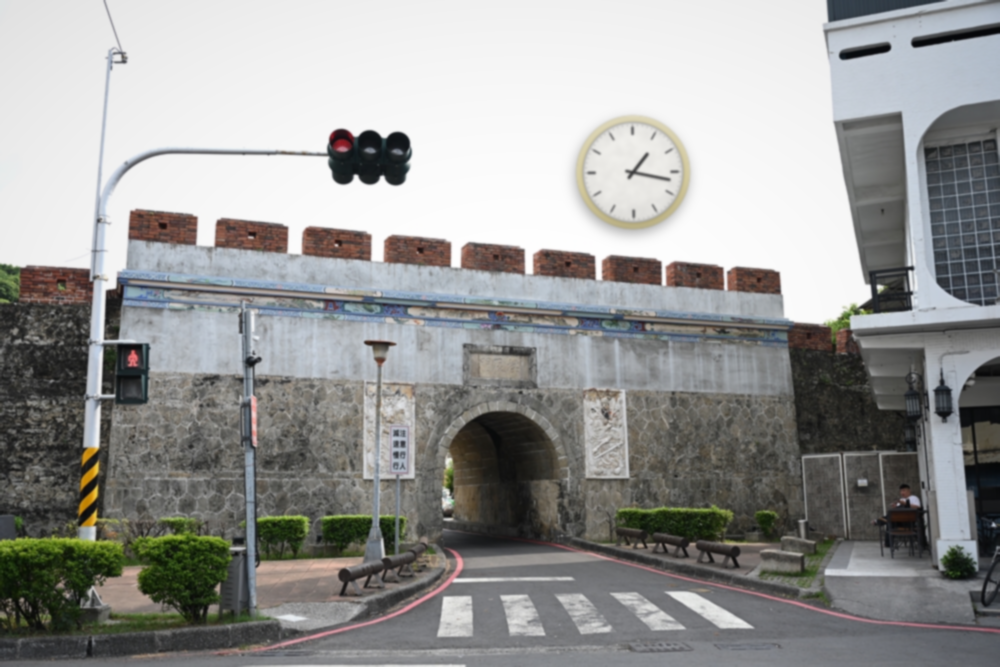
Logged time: 1:17
